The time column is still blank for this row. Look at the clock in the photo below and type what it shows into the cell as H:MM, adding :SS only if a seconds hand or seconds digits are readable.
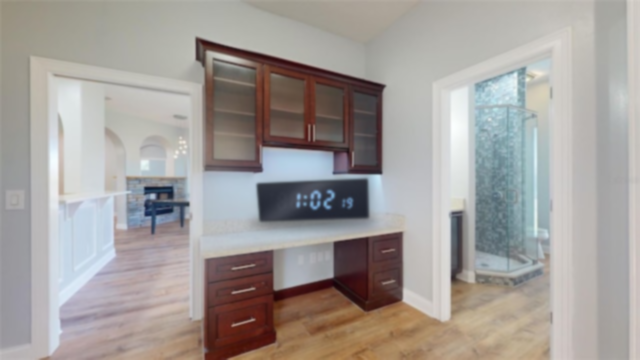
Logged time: 1:02
